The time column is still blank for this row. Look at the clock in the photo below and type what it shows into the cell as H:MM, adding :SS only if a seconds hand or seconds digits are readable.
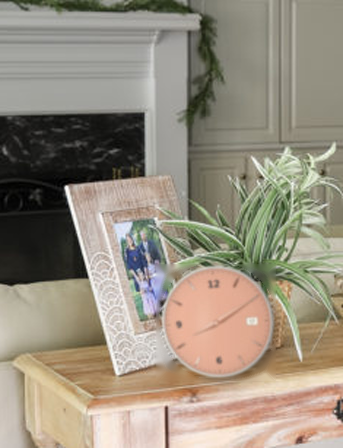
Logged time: 8:10
